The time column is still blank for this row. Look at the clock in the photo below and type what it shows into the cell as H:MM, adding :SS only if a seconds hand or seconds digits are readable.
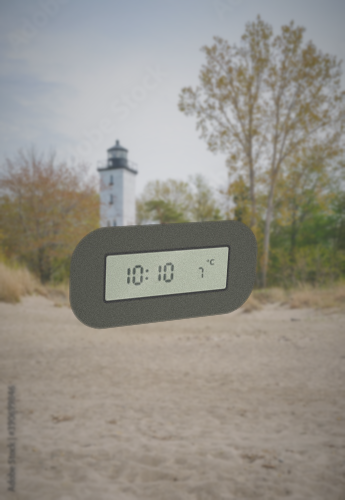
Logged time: 10:10
